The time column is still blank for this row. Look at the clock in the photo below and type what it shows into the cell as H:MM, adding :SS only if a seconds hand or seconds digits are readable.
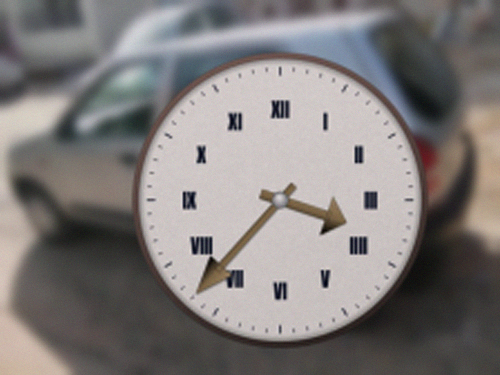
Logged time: 3:37
